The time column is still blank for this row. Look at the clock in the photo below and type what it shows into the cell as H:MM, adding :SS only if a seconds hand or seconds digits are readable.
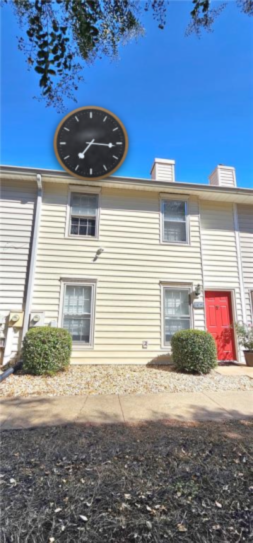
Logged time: 7:16
